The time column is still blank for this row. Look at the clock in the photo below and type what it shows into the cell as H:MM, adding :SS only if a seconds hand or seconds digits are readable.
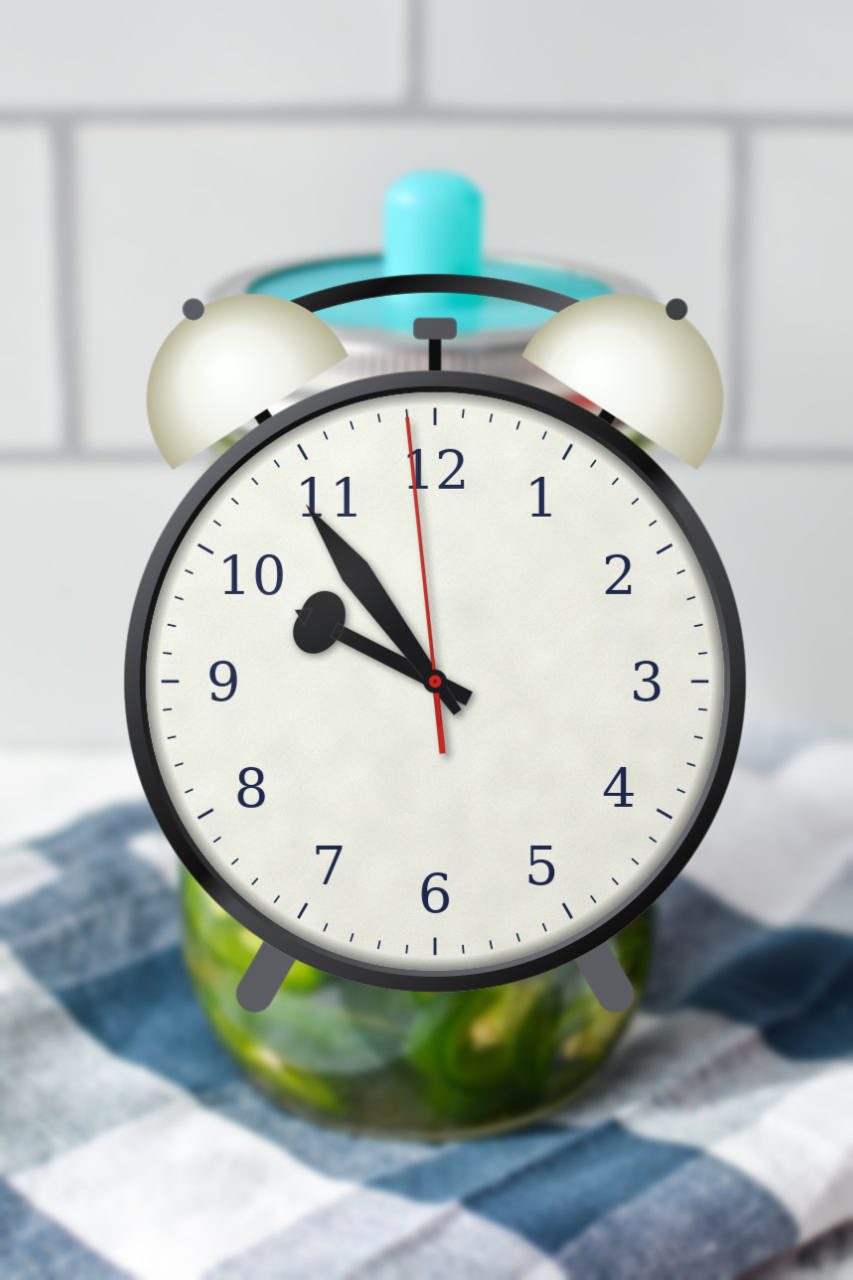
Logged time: 9:53:59
